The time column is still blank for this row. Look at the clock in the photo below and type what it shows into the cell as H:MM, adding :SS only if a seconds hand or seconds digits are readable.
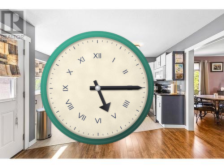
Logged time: 5:15
